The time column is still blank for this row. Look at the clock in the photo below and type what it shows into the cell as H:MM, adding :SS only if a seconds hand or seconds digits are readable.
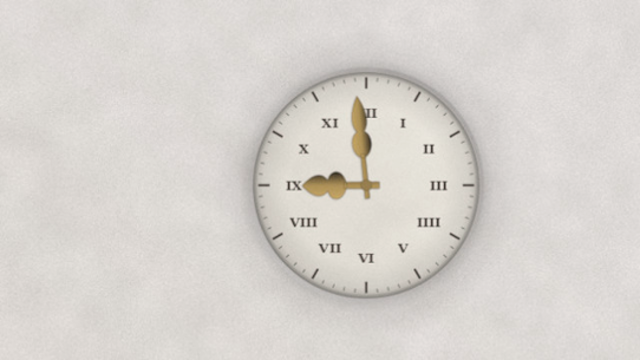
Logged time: 8:59
